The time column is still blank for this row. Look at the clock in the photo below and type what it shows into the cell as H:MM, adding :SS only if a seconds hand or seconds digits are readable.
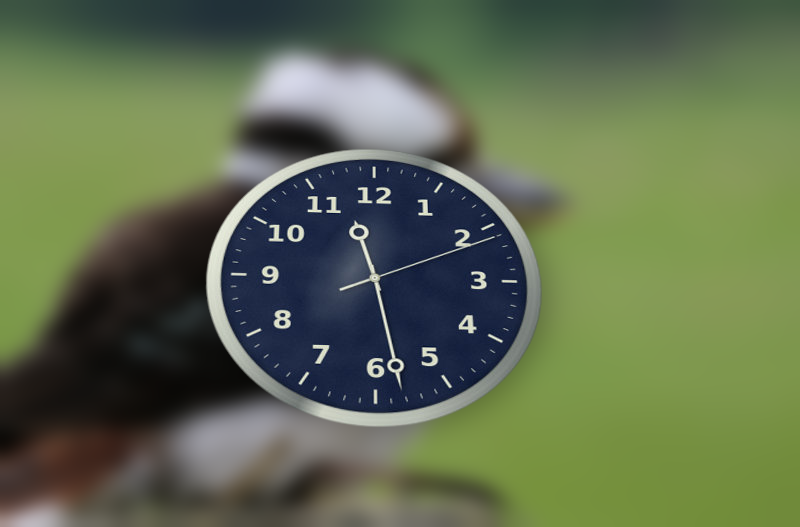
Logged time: 11:28:11
